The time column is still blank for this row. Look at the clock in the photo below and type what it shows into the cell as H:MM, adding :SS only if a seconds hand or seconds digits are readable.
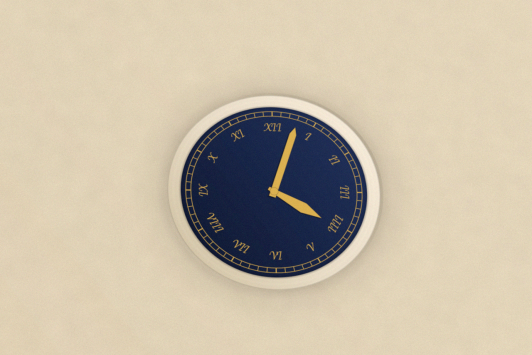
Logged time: 4:03
